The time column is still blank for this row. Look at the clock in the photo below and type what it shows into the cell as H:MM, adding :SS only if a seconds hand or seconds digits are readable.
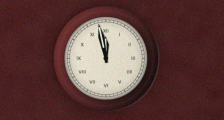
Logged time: 11:58
